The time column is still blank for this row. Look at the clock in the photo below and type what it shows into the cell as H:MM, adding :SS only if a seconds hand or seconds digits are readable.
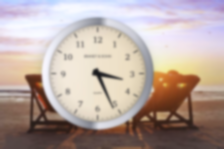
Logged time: 3:26
